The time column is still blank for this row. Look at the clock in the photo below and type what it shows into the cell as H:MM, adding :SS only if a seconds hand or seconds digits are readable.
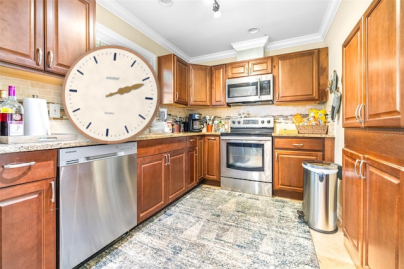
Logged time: 2:11
